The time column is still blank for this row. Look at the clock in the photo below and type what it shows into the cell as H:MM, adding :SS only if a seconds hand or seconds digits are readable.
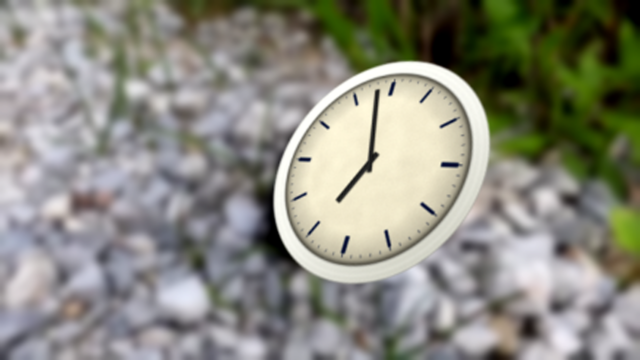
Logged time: 6:58
